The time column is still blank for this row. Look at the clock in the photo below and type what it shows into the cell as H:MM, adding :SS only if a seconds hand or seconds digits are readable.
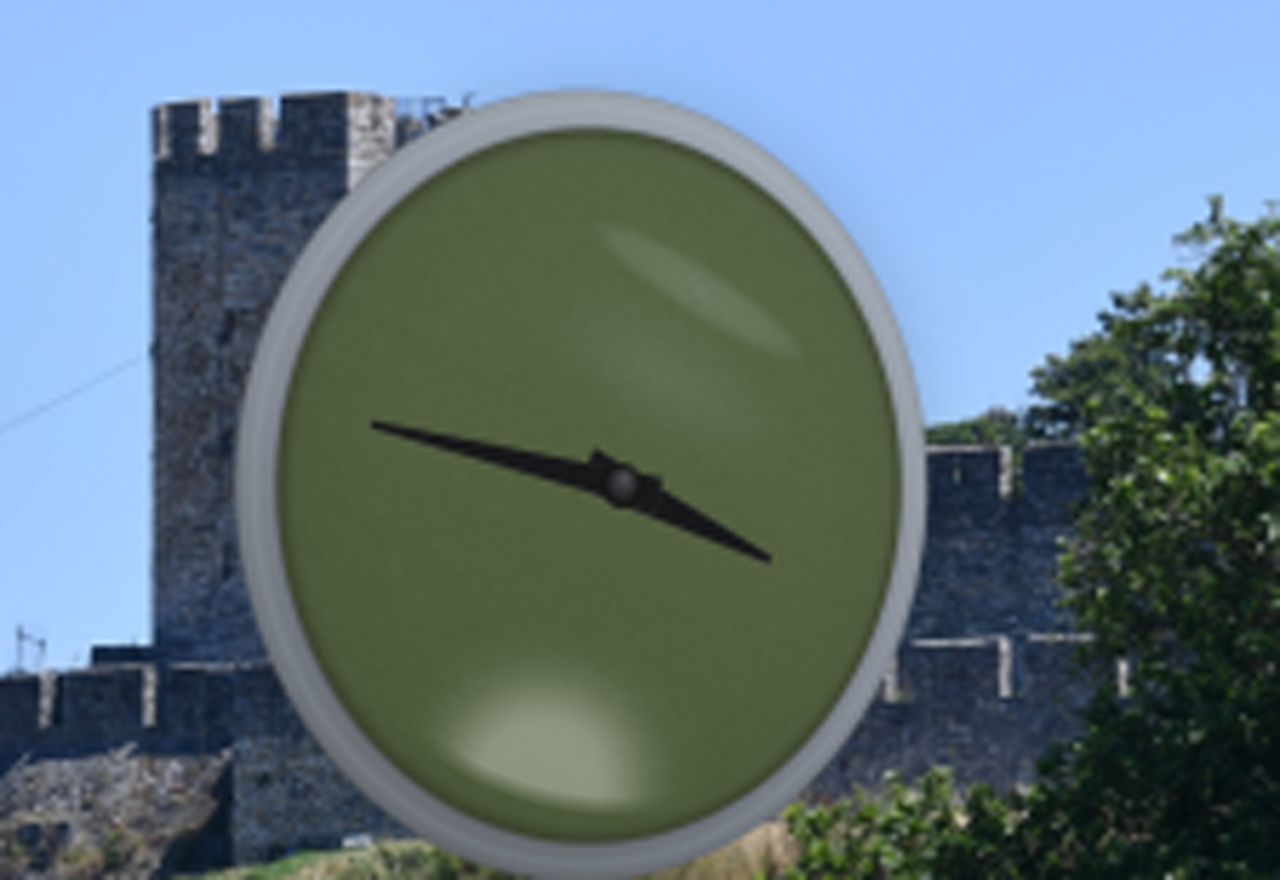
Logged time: 3:47
